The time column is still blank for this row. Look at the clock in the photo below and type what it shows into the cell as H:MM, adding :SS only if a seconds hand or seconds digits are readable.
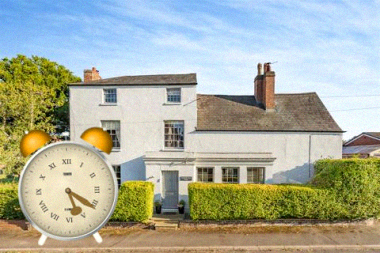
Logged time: 5:21
